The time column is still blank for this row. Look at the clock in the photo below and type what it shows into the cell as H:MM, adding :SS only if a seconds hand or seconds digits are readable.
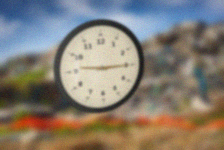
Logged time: 9:15
